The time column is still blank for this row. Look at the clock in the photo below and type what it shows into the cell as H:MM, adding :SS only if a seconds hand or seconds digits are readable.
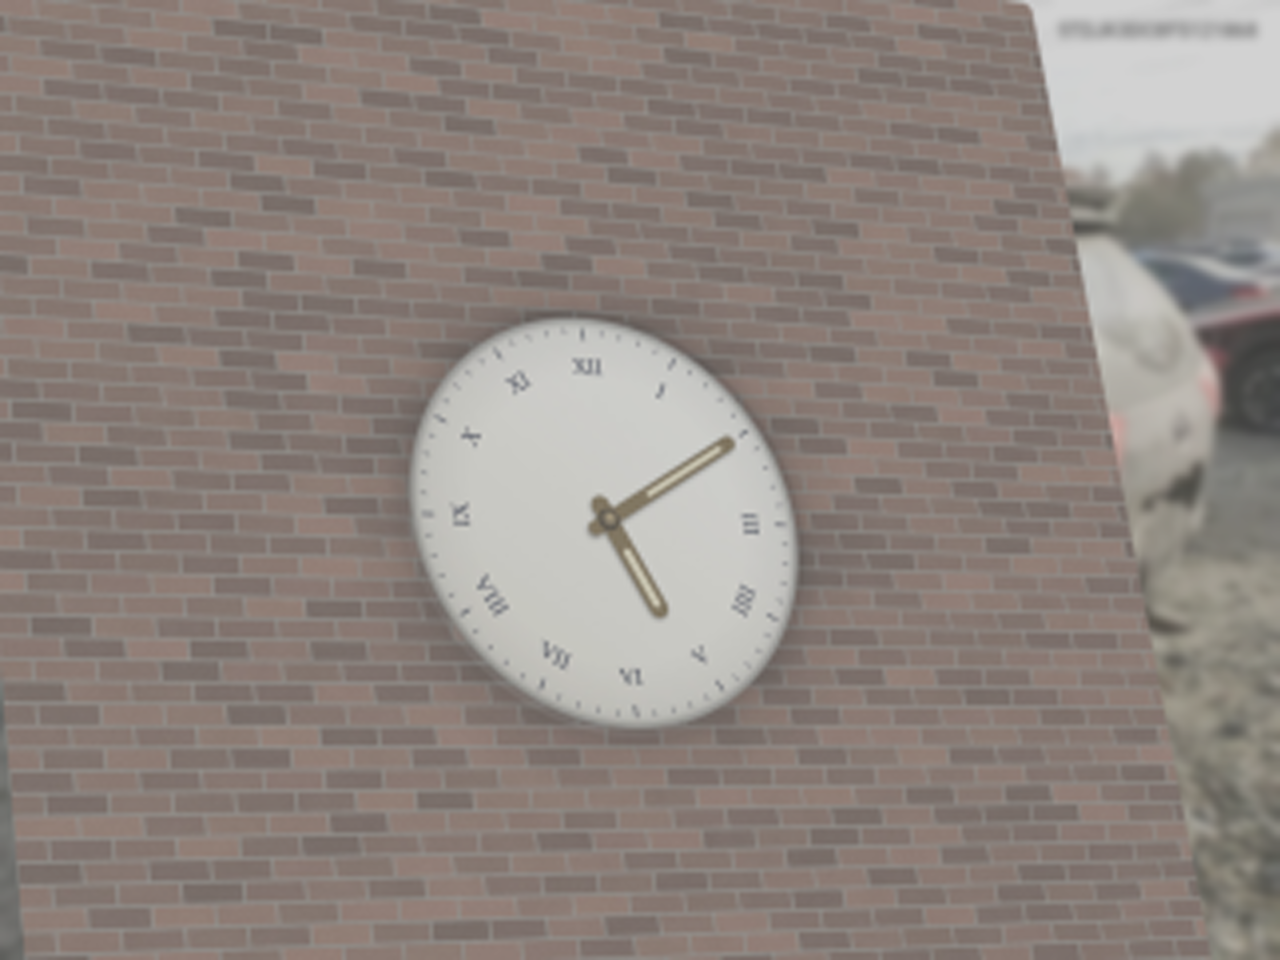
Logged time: 5:10
